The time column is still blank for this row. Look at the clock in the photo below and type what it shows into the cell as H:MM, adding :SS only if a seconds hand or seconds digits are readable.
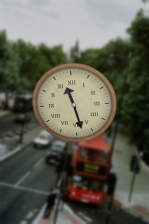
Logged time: 11:28
